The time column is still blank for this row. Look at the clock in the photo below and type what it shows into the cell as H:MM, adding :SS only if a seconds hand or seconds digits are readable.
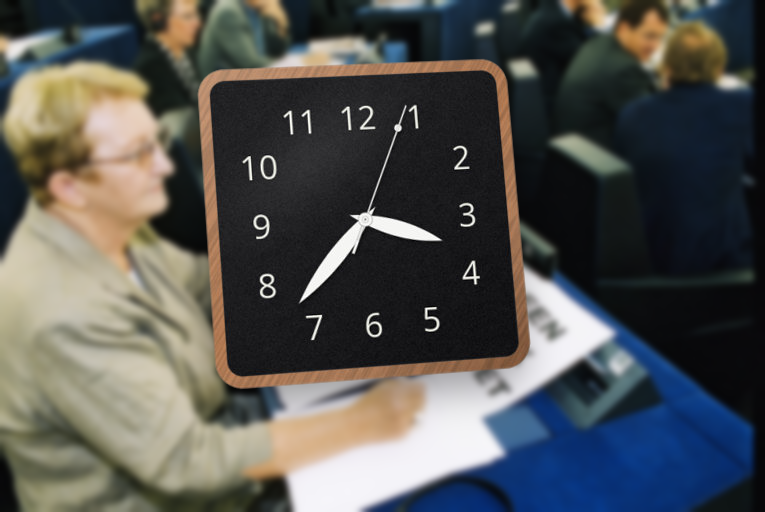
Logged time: 3:37:04
